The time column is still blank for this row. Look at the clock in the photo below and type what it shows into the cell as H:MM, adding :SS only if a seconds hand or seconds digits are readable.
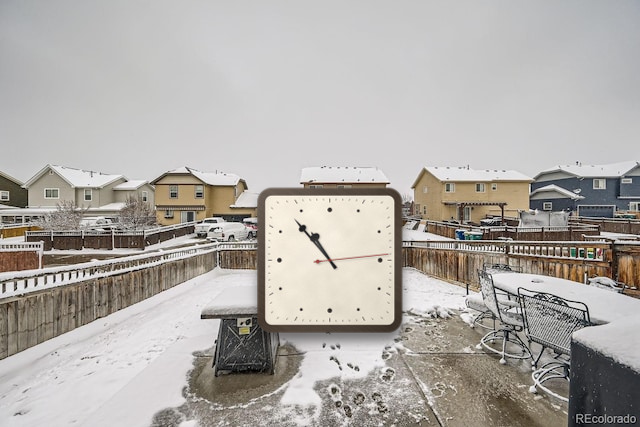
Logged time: 10:53:14
